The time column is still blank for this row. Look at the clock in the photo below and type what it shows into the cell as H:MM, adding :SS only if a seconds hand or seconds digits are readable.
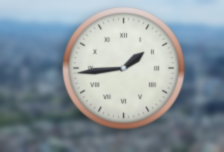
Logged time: 1:44
